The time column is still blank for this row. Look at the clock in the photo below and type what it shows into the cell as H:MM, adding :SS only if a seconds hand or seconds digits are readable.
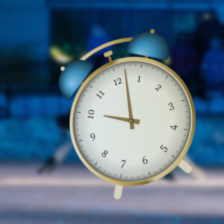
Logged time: 10:02
